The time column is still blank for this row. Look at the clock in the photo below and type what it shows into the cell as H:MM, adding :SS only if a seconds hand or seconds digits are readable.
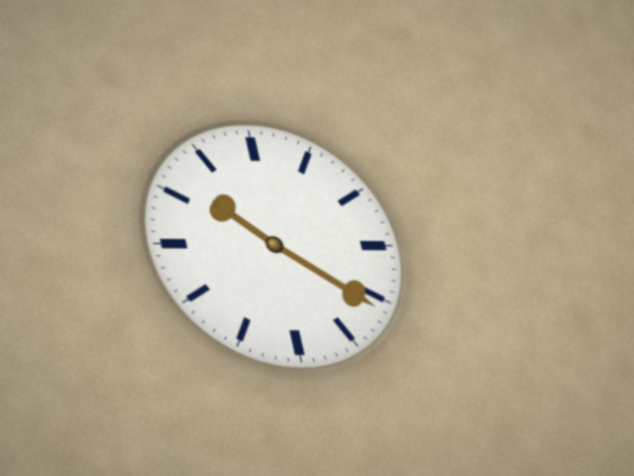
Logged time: 10:21
